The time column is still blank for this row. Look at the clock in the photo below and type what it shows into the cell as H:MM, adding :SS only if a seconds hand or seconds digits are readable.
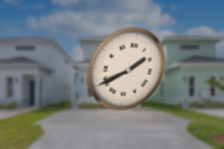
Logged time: 1:40
